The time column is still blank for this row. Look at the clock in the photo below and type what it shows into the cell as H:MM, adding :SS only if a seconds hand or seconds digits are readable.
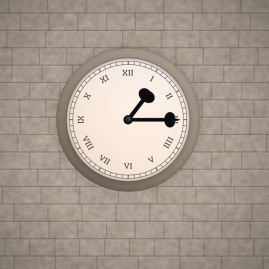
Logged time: 1:15
